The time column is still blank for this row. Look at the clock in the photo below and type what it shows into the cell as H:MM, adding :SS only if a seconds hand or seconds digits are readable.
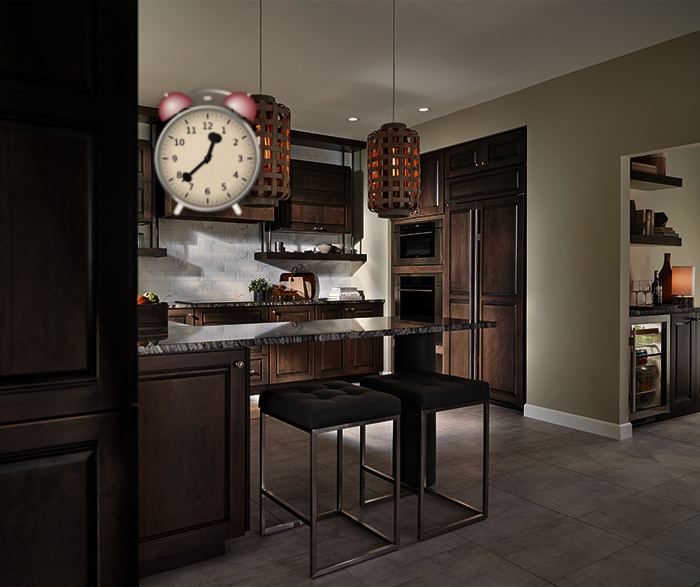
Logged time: 12:38
